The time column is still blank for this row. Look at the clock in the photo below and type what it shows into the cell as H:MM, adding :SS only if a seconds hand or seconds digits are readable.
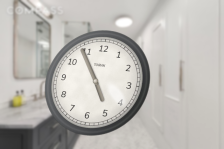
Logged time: 4:54
